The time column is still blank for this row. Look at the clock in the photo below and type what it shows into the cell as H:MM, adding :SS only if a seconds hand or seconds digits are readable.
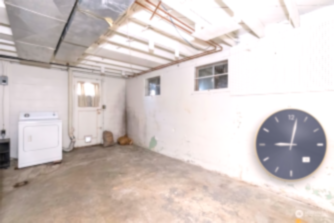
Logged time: 9:02
